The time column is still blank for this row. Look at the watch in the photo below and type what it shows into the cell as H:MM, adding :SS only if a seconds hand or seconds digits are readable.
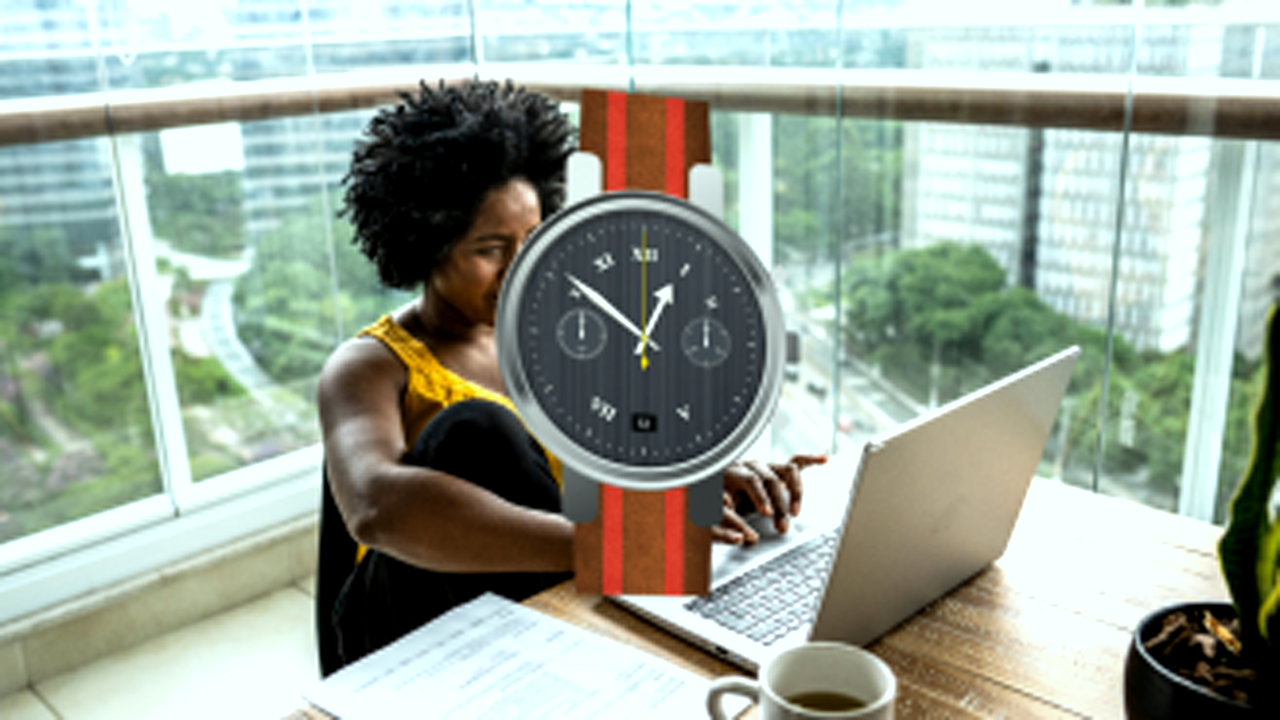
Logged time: 12:51
